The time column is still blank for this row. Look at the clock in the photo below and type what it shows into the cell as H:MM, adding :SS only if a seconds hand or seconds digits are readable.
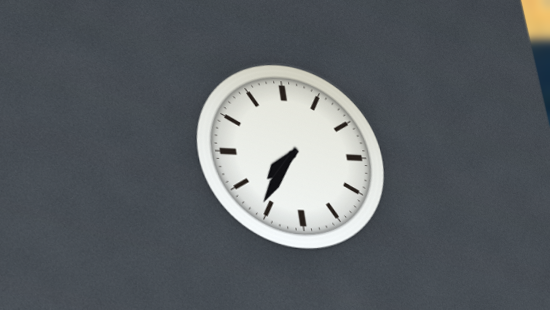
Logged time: 7:36
